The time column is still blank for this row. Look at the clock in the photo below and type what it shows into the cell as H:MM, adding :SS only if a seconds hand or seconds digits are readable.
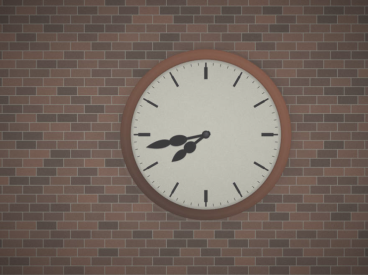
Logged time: 7:43
